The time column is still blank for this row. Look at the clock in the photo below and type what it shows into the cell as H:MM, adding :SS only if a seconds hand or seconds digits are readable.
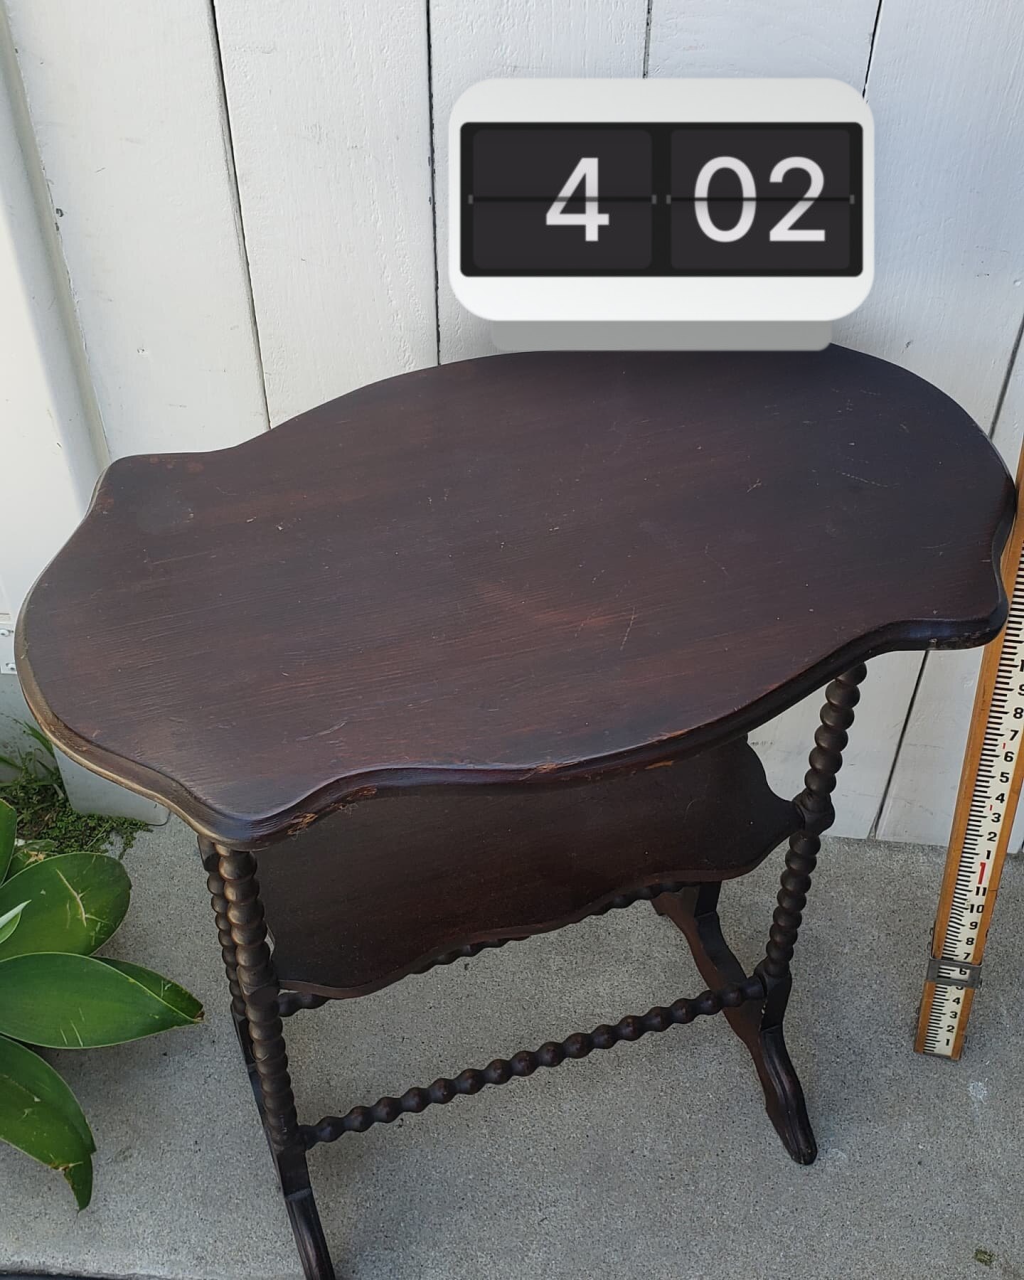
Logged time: 4:02
